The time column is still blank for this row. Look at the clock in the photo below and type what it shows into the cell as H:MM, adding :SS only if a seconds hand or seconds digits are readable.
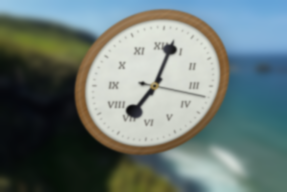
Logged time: 7:02:17
